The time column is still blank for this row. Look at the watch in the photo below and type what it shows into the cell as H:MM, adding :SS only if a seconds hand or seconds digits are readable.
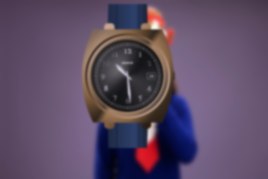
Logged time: 10:29
